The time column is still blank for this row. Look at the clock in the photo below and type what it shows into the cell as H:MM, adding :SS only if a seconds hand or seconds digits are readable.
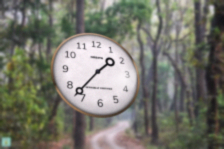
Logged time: 1:37
